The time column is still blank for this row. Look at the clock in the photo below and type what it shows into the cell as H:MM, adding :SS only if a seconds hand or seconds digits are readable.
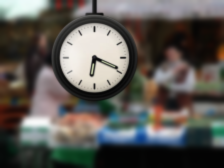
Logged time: 6:19
